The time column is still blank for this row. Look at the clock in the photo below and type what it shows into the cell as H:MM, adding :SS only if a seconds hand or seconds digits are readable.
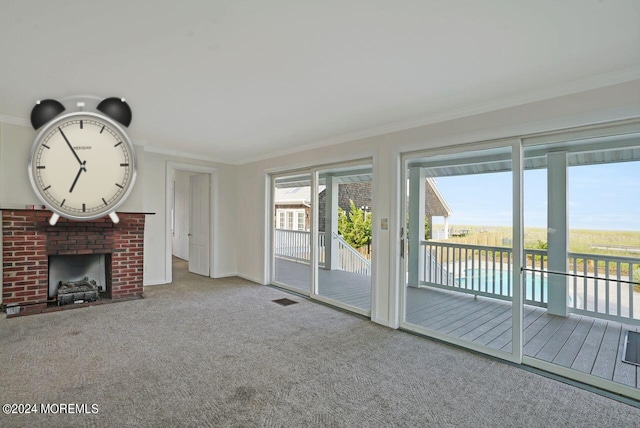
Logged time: 6:55
